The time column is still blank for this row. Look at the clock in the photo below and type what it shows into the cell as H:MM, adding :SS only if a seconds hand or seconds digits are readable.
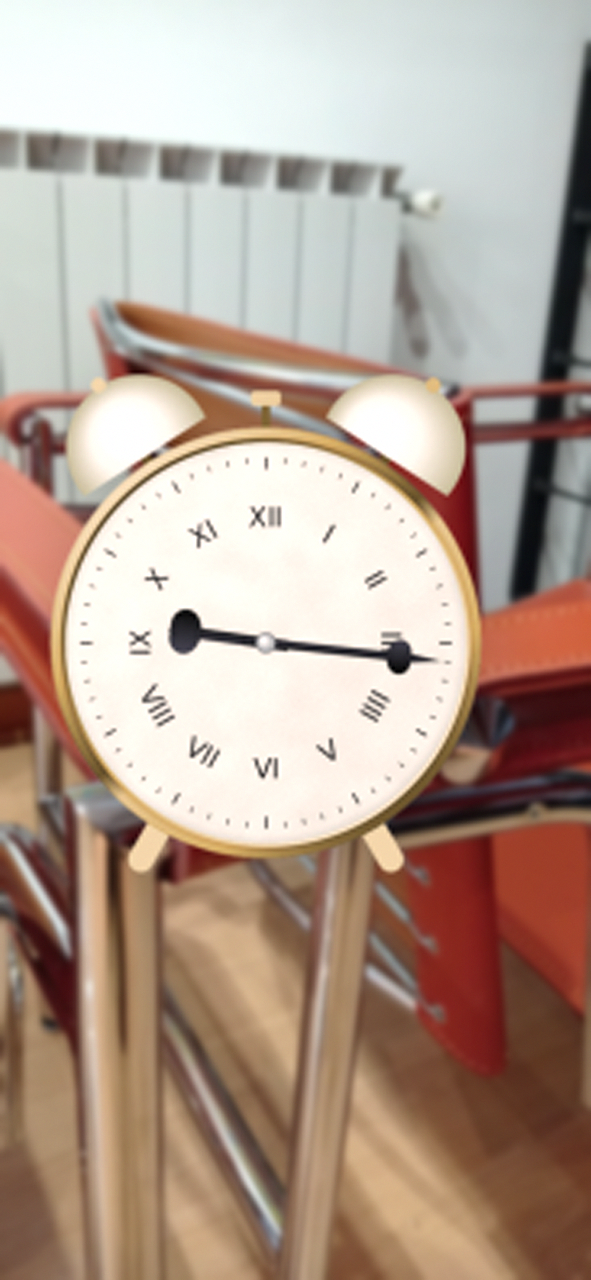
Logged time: 9:16
